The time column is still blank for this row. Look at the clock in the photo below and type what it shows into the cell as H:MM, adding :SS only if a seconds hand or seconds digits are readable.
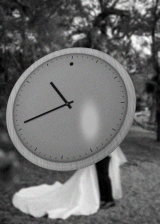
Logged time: 10:41
